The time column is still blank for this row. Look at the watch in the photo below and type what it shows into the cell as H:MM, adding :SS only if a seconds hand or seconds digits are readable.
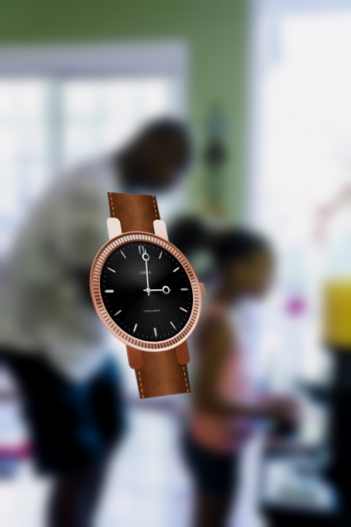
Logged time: 3:01
